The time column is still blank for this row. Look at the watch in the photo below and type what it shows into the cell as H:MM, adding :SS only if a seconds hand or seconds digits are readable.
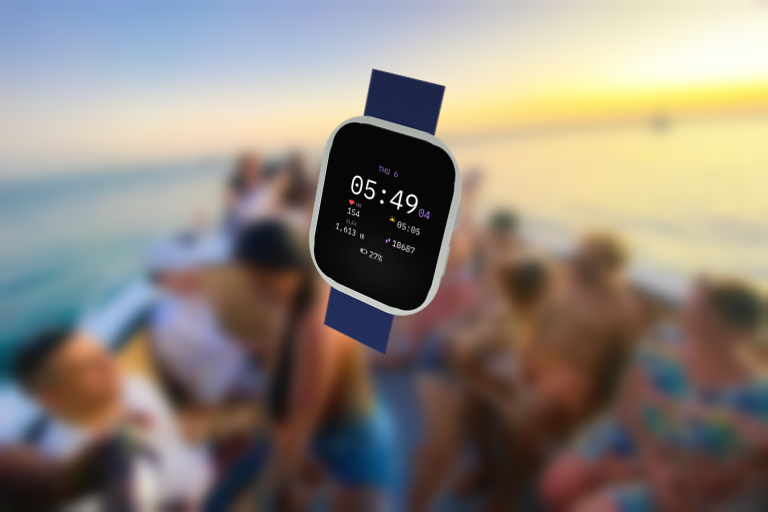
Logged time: 5:49:04
